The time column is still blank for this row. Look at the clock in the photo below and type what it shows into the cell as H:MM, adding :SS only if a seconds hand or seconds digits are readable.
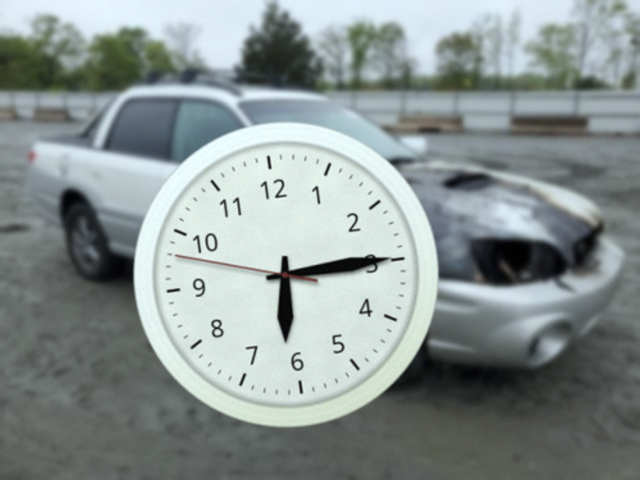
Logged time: 6:14:48
